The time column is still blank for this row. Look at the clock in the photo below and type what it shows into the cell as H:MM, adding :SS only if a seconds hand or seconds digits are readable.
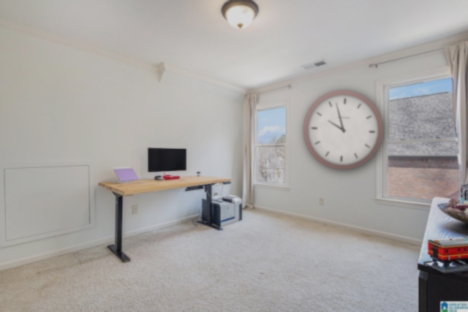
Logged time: 9:57
